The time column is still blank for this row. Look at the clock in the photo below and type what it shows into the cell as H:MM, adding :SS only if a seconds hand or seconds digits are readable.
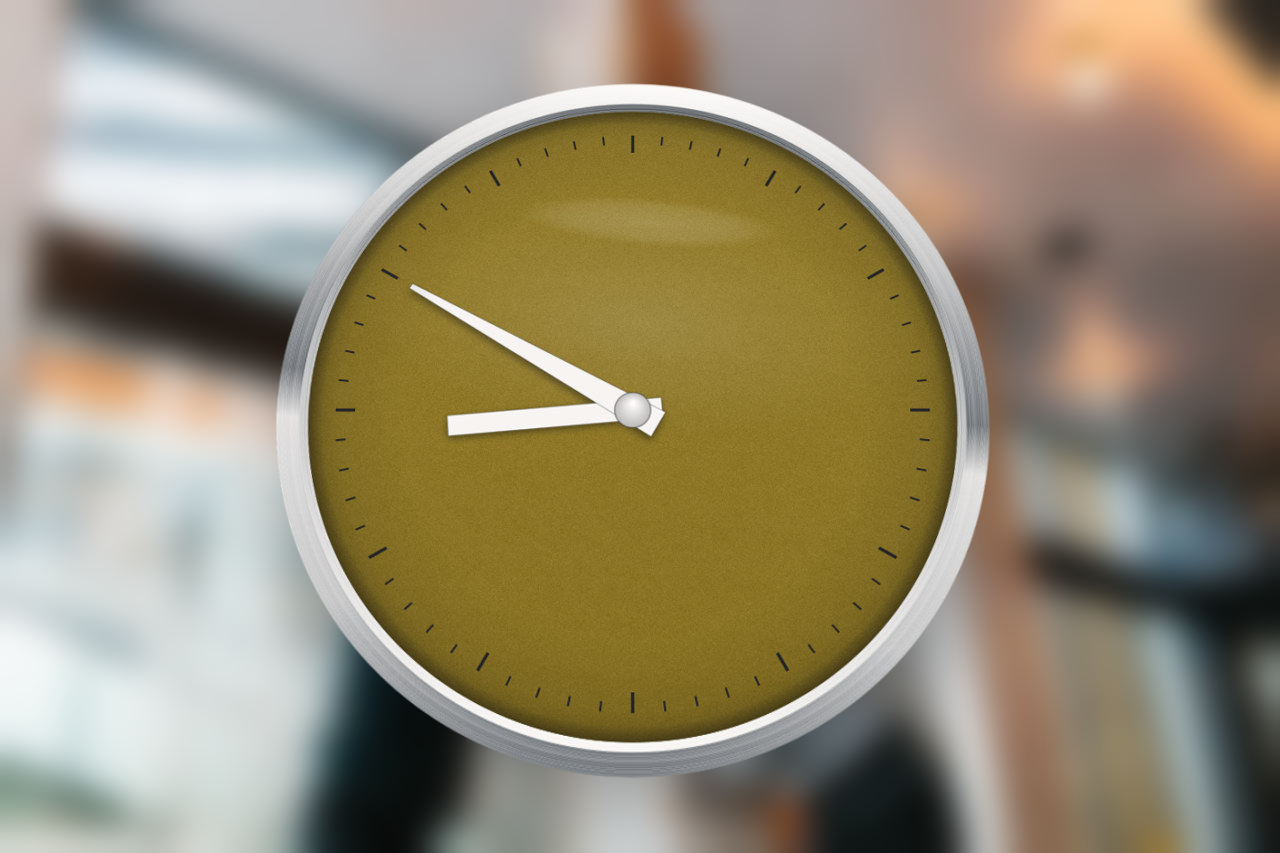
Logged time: 8:50
